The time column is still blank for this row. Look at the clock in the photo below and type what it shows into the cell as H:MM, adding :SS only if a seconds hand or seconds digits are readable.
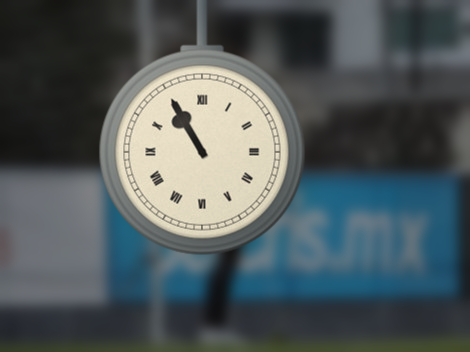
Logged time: 10:55
